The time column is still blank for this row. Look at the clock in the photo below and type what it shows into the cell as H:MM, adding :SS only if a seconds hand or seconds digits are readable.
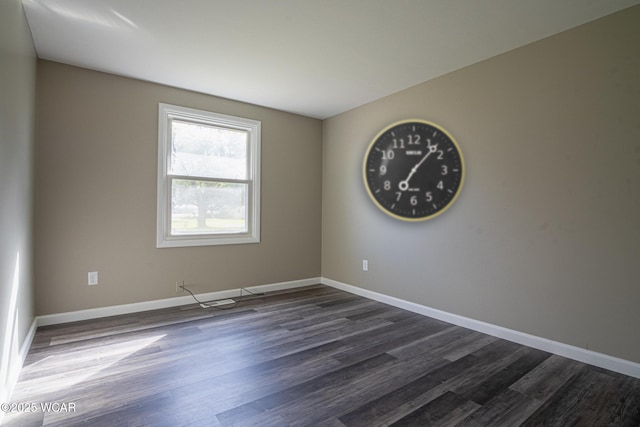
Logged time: 7:07
